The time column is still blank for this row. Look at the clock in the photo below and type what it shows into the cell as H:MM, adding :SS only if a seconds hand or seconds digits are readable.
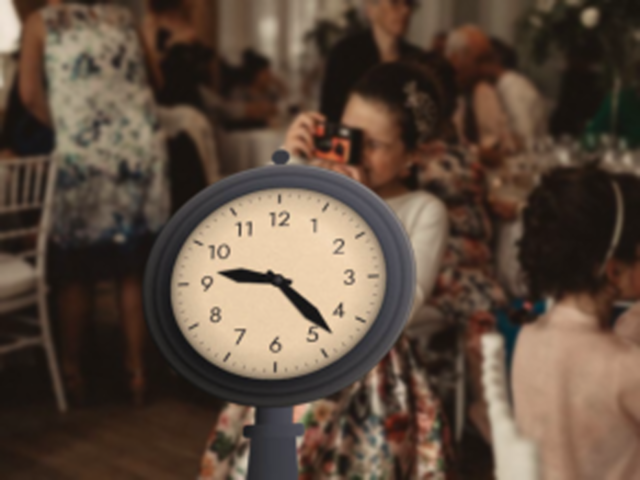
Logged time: 9:23
